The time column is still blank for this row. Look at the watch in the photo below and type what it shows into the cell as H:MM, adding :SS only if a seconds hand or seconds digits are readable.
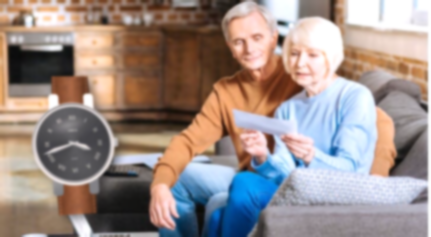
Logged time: 3:42
